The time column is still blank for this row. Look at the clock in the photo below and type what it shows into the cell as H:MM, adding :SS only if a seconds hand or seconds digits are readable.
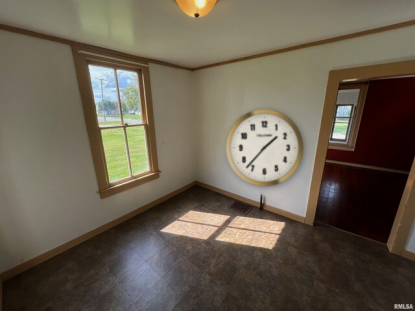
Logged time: 1:37
